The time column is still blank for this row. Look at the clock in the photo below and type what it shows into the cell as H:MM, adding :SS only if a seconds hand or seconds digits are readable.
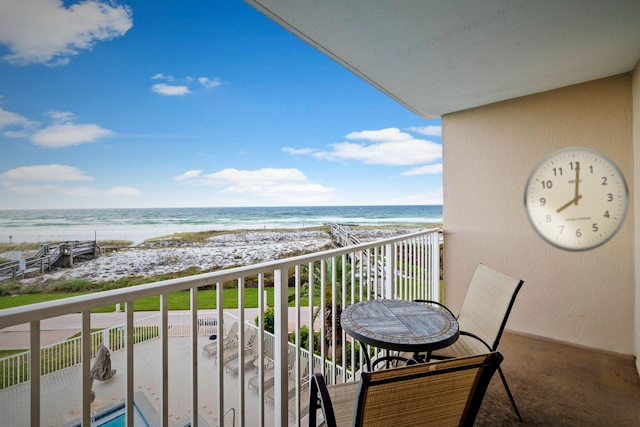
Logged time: 8:01
